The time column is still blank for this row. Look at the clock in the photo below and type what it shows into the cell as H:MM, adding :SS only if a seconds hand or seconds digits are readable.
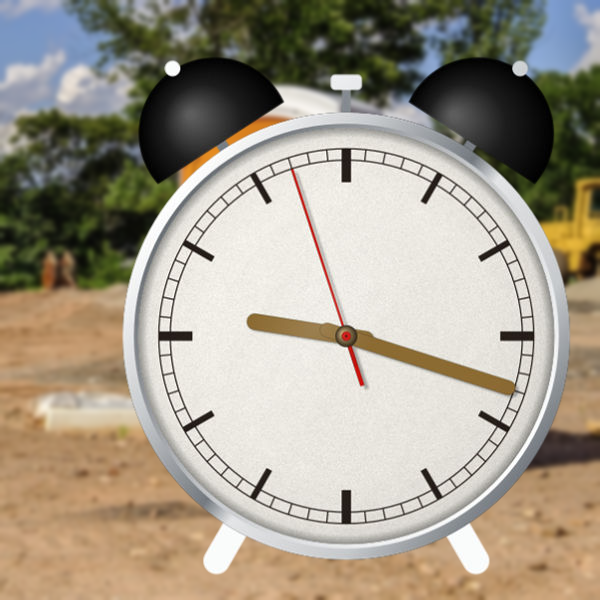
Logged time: 9:17:57
